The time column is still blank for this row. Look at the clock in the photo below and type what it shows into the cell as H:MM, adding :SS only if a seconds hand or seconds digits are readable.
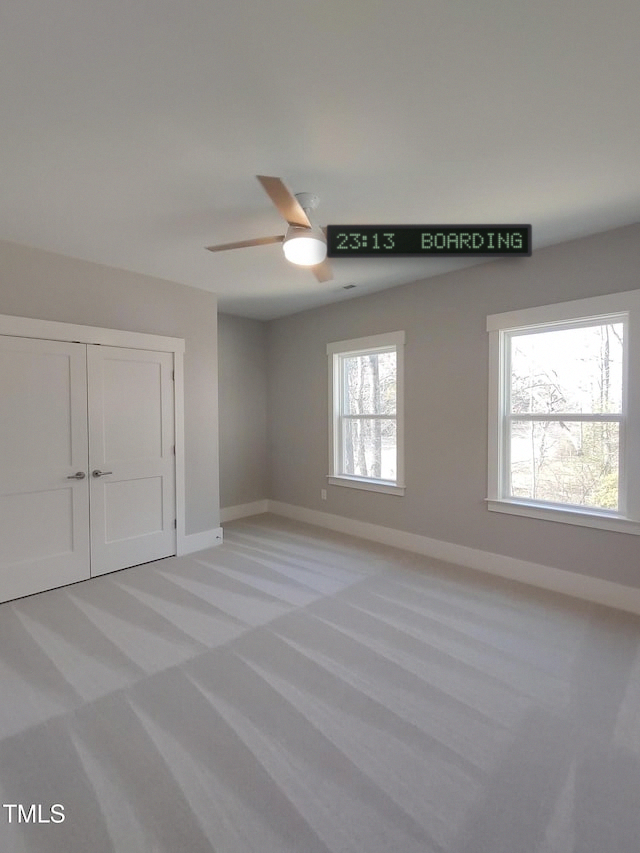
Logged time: 23:13
